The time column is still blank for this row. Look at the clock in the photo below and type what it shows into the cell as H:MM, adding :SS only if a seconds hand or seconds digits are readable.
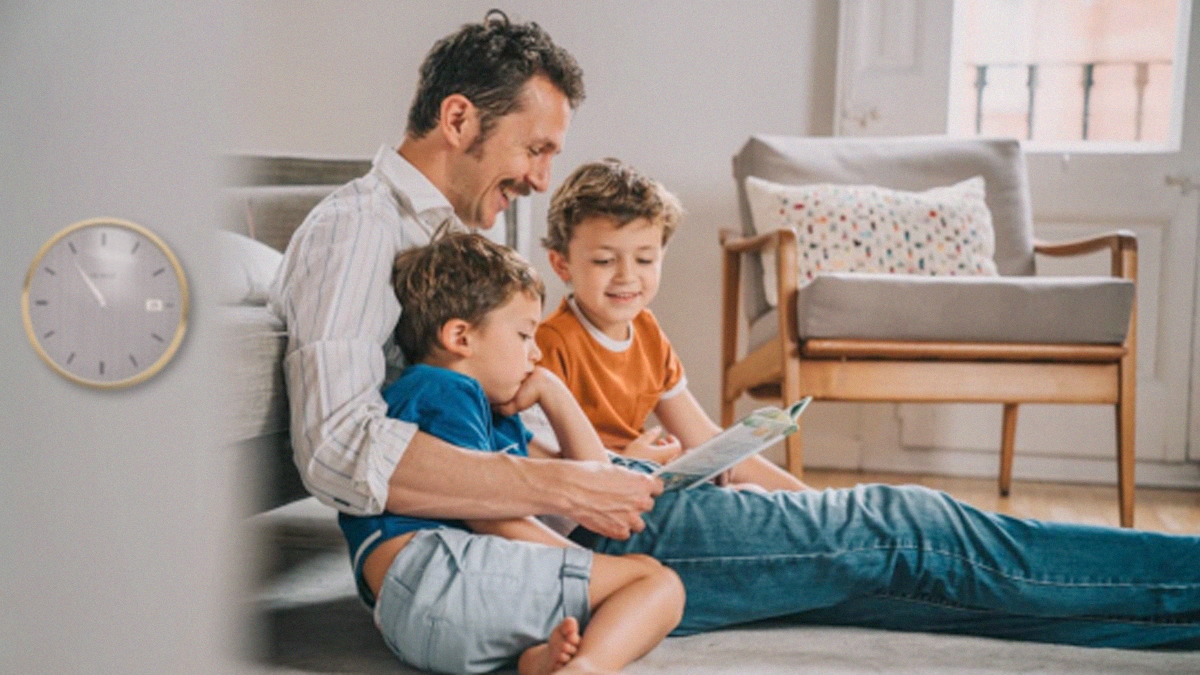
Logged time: 10:54
